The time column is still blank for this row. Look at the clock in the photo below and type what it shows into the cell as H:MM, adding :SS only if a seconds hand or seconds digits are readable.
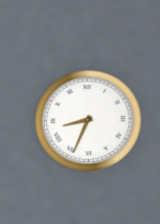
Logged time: 8:34
